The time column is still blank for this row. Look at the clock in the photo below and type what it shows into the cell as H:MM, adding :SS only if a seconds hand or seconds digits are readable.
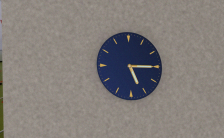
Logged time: 5:15
